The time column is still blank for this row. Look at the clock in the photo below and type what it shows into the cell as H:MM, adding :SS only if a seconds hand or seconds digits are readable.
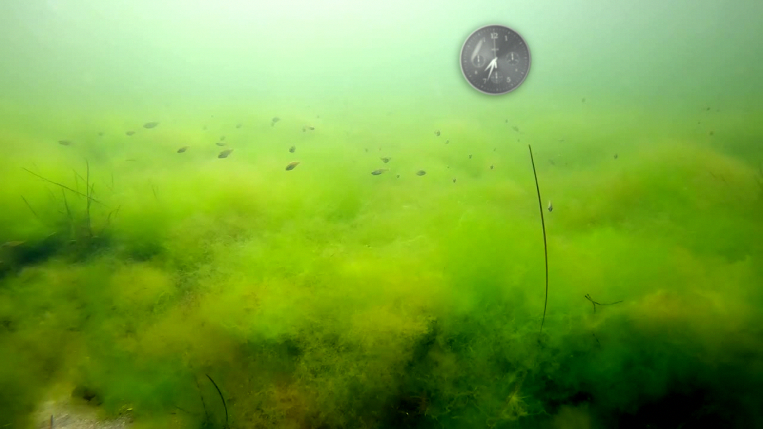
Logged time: 7:34
